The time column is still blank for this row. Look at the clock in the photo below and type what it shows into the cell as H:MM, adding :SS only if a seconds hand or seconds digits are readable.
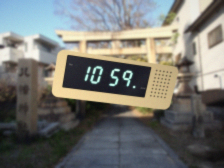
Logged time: 10:59
